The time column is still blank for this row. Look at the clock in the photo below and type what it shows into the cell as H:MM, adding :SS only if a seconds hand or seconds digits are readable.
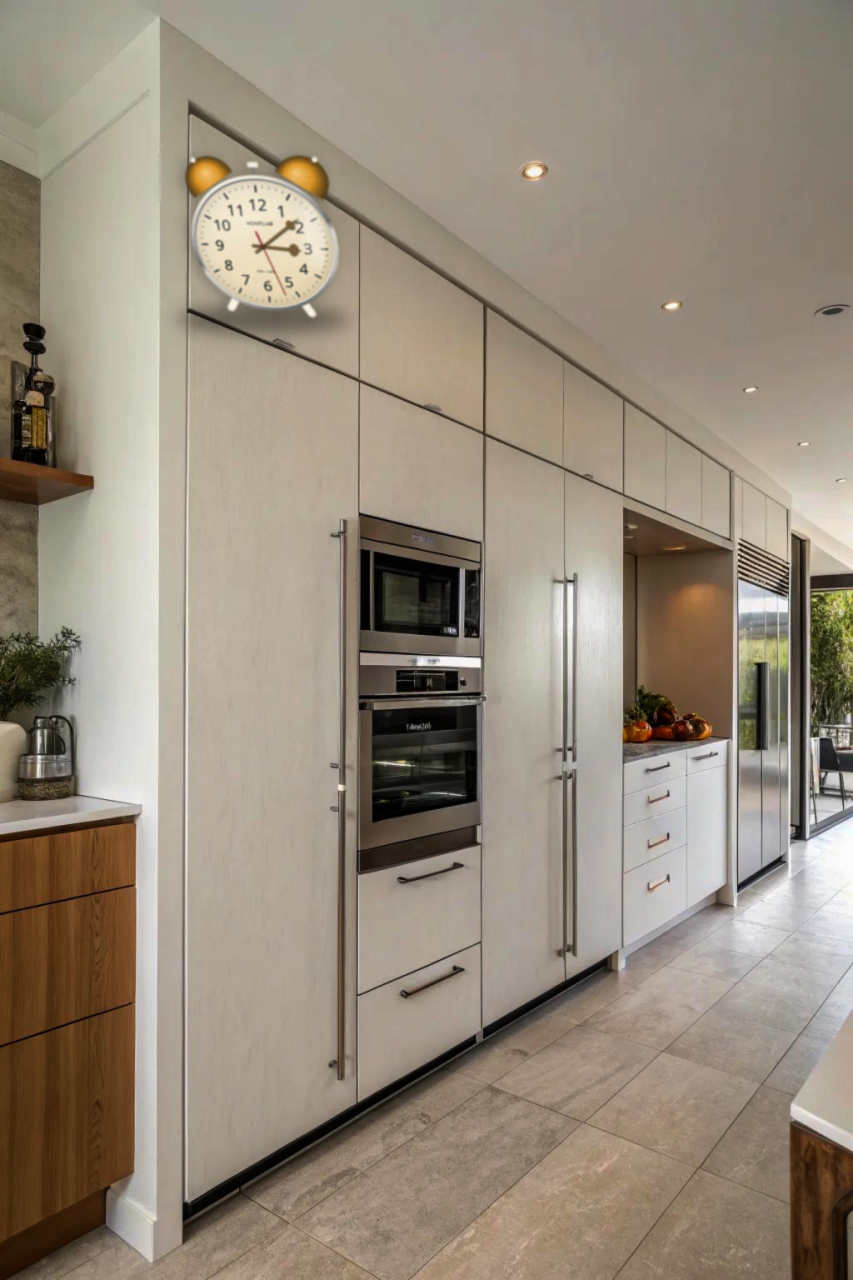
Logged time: 3:08:27
